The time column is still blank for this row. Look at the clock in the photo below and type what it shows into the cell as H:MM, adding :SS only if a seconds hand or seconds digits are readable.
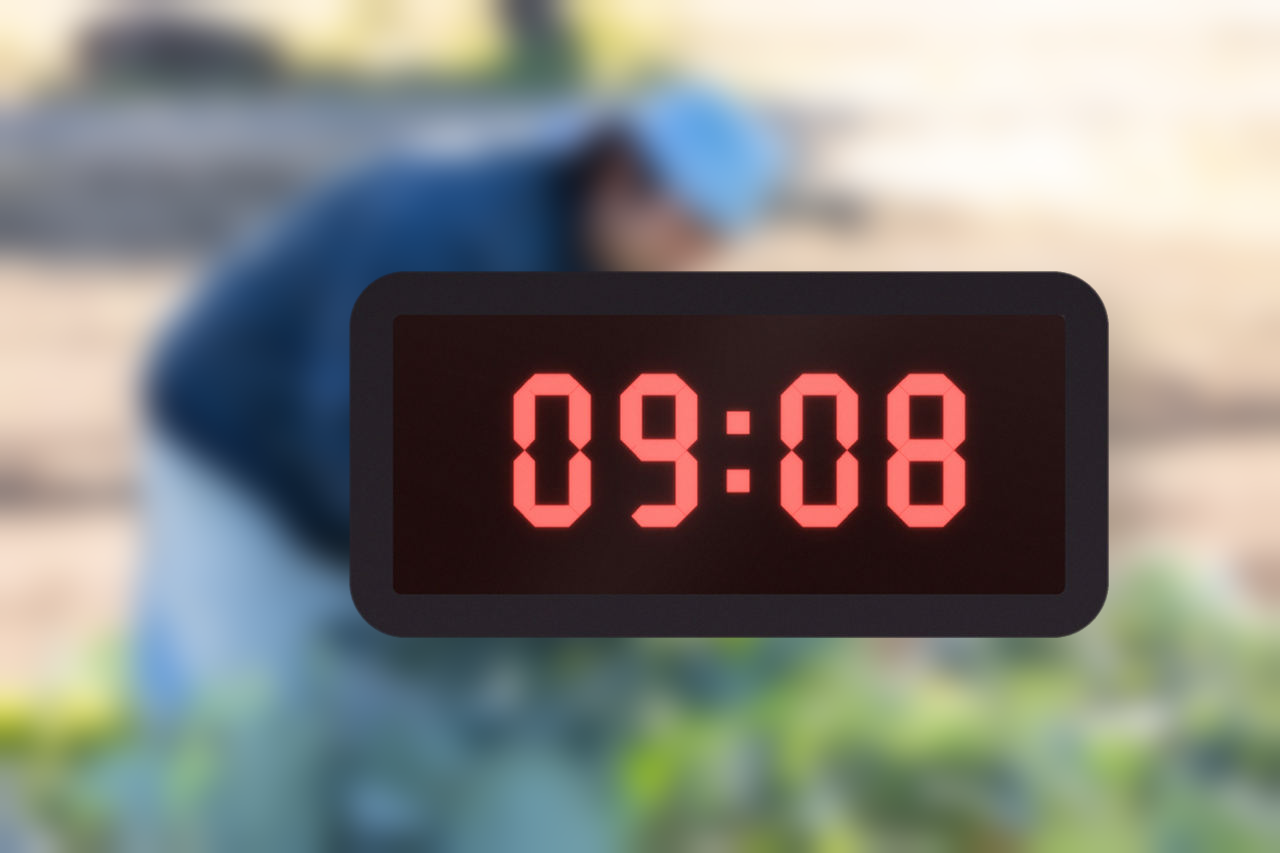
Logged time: 9:08
